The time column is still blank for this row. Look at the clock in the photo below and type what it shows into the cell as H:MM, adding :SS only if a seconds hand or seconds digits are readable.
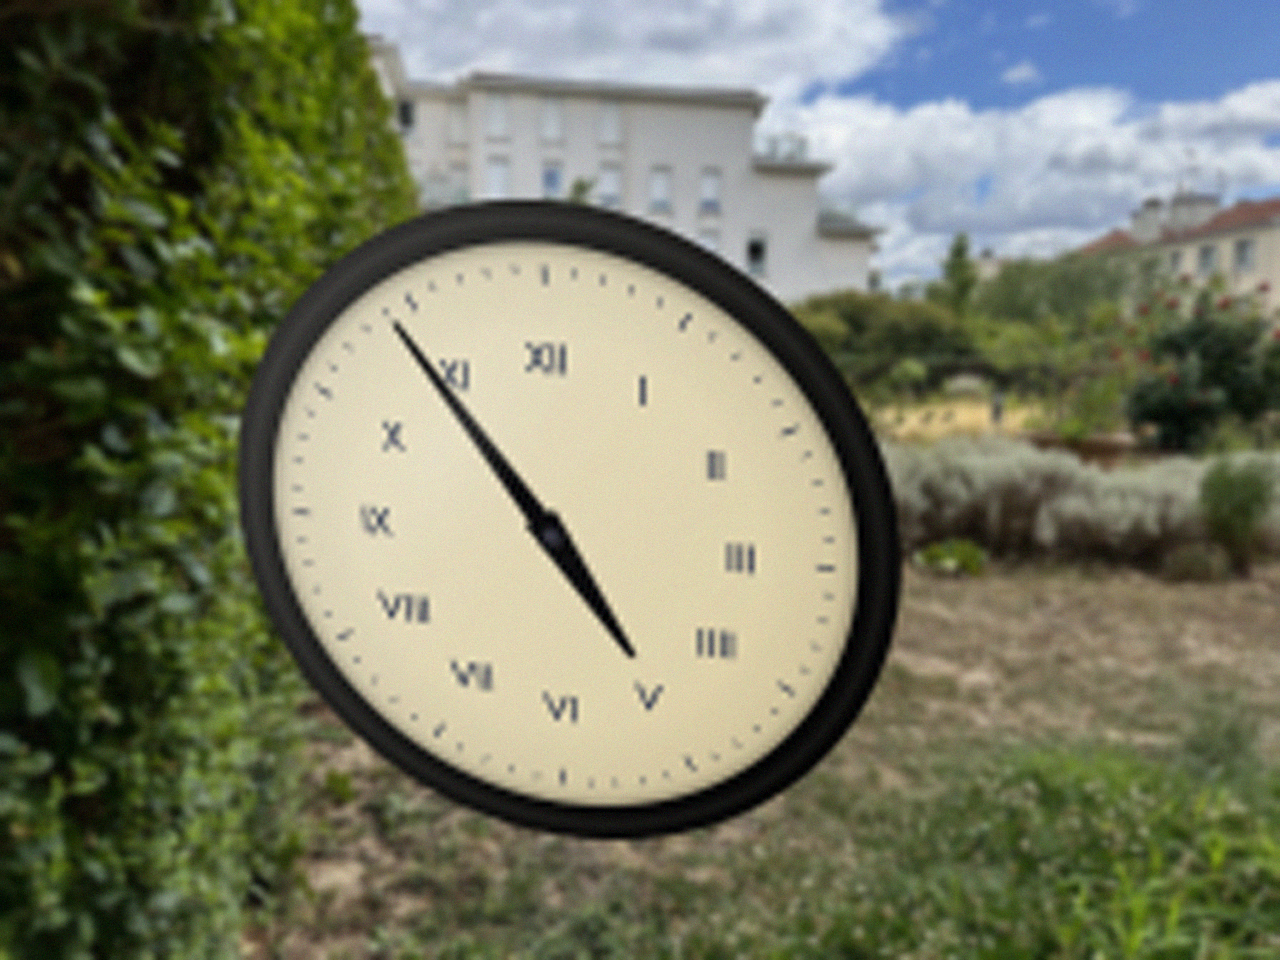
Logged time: 4:54
